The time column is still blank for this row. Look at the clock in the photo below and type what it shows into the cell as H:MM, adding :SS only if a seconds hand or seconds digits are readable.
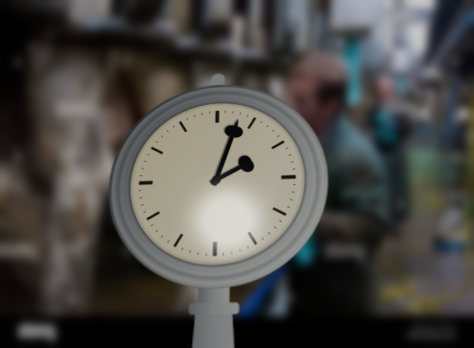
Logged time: 2:03
